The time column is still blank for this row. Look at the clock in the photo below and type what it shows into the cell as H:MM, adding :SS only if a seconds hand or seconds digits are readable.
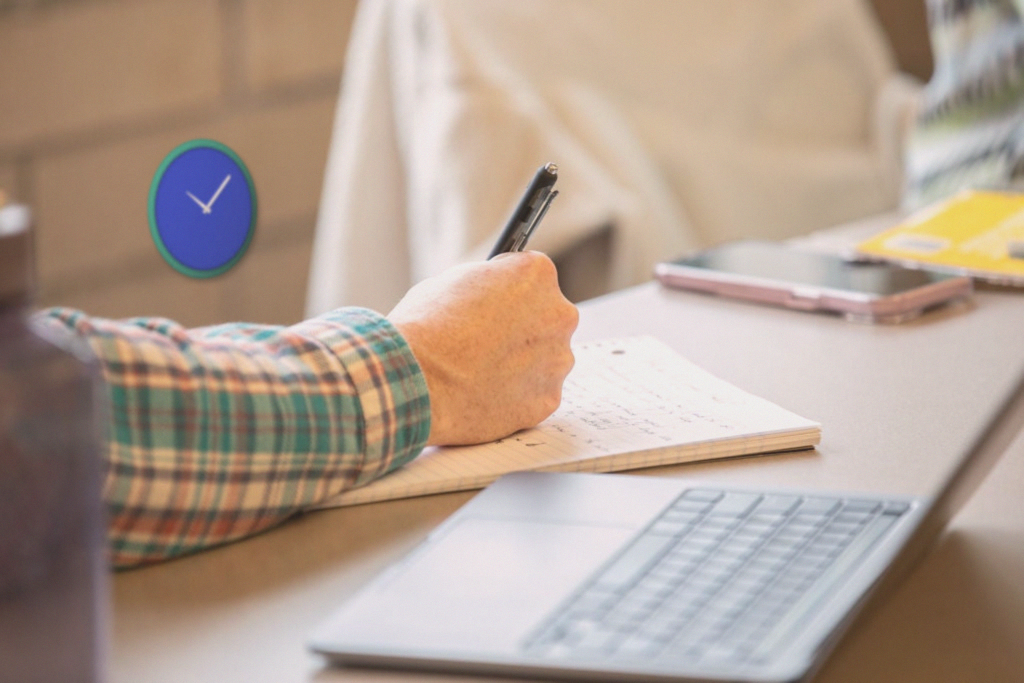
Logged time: 10:07
